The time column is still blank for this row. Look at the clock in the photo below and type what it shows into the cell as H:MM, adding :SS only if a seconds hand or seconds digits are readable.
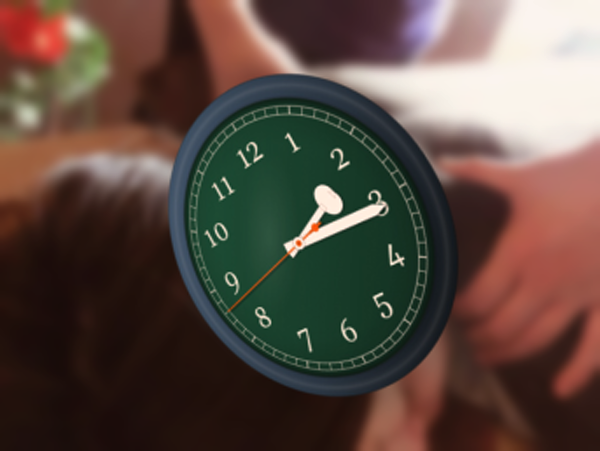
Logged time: 2:15:43
